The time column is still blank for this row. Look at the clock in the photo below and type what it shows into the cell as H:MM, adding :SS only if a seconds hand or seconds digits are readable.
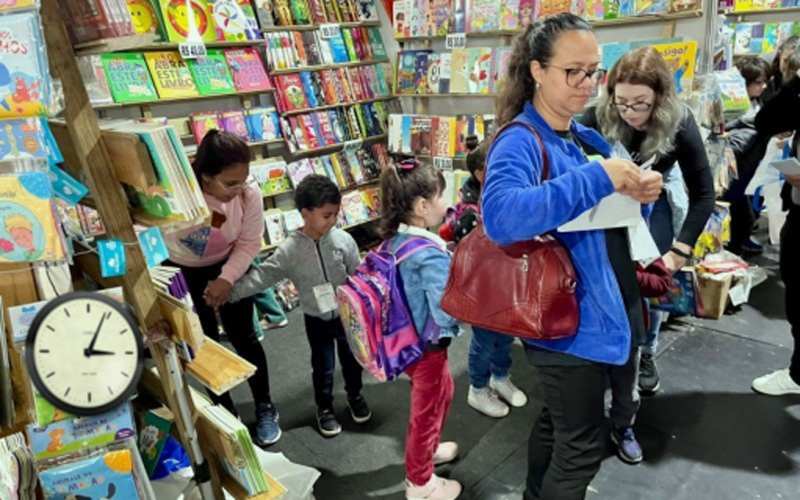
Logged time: 3:04
